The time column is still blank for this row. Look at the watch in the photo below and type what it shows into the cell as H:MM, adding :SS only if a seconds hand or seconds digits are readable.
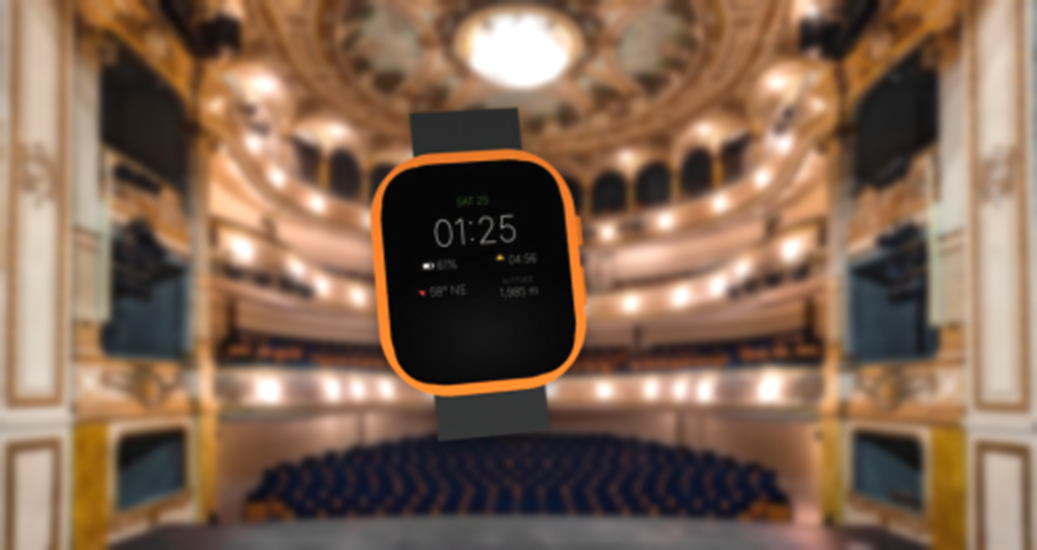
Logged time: 1:25
